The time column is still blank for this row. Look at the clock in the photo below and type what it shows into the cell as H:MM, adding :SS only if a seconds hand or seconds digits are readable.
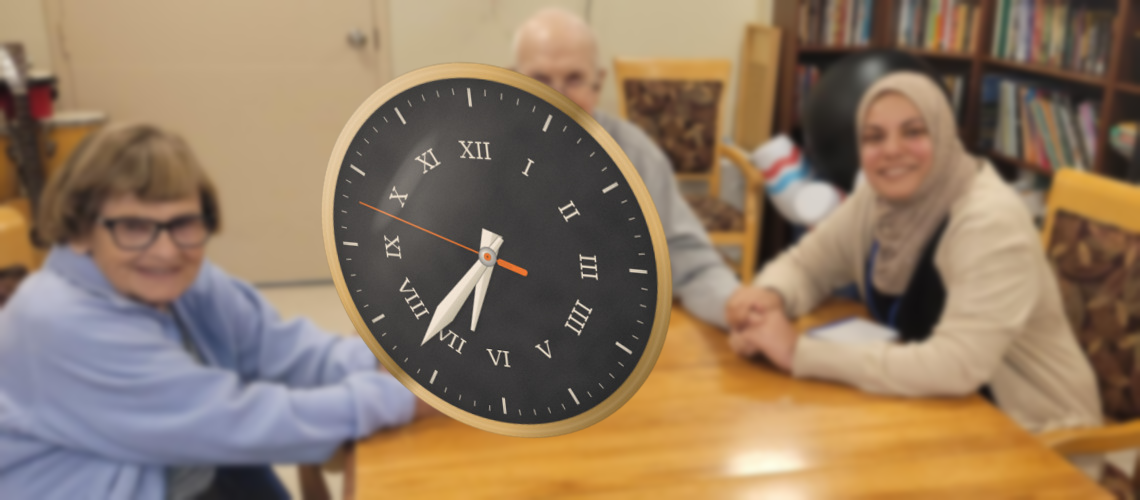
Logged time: 6:36:48
